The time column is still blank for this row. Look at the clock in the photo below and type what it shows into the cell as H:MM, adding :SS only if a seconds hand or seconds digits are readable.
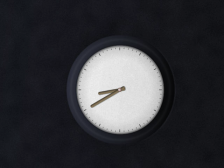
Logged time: 8:40
